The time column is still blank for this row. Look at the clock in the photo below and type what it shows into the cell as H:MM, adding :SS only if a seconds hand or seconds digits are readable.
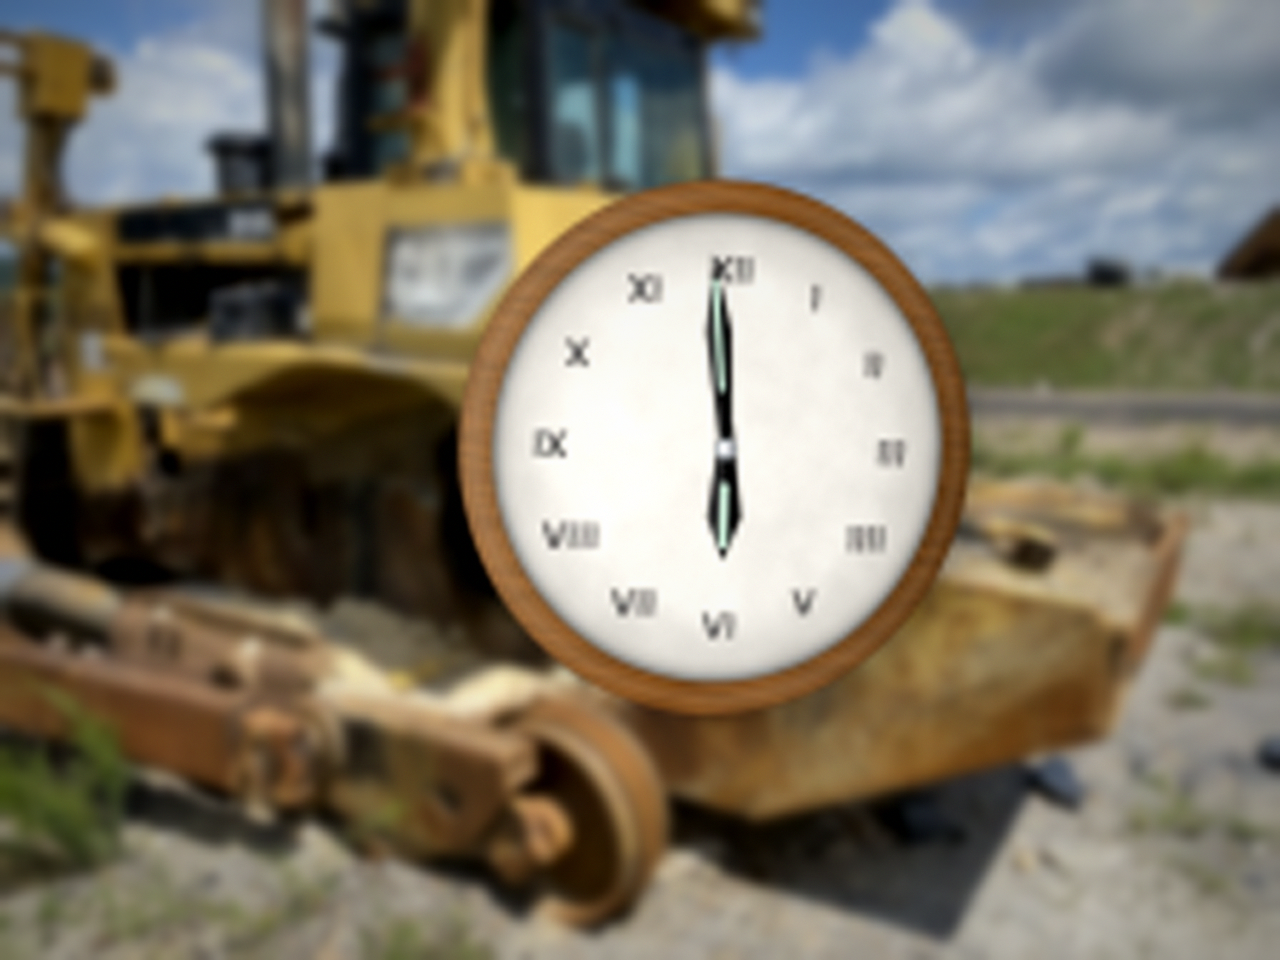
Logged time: 5:59
